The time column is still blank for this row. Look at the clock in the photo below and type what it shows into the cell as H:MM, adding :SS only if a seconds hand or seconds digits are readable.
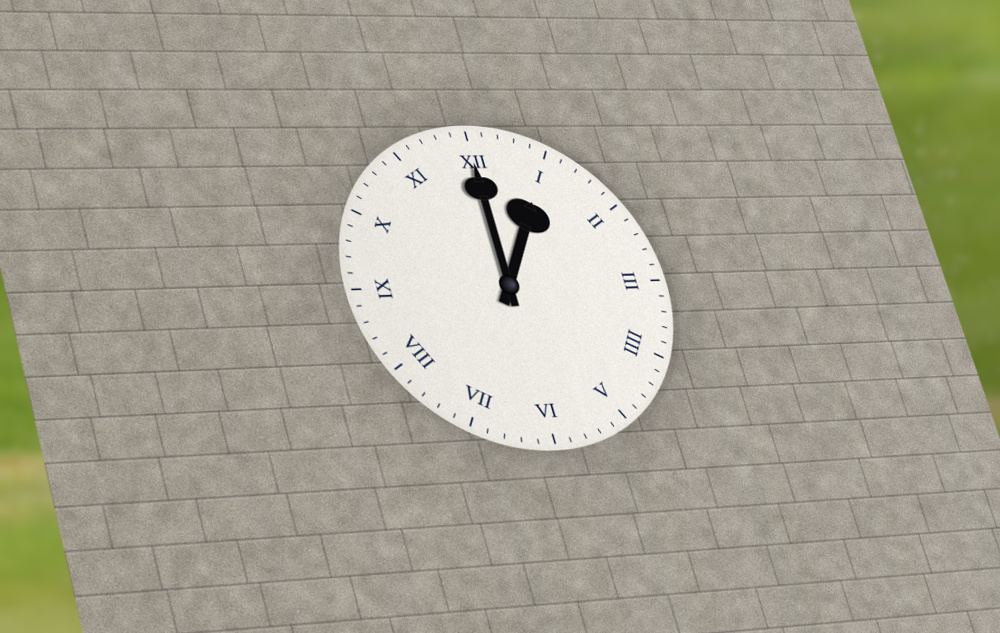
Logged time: 1:00
